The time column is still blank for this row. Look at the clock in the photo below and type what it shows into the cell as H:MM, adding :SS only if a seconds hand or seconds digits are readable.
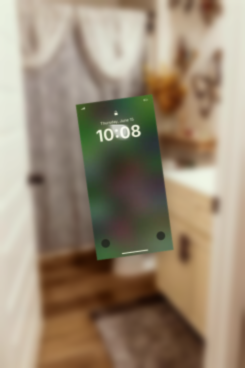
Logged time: 10:08
